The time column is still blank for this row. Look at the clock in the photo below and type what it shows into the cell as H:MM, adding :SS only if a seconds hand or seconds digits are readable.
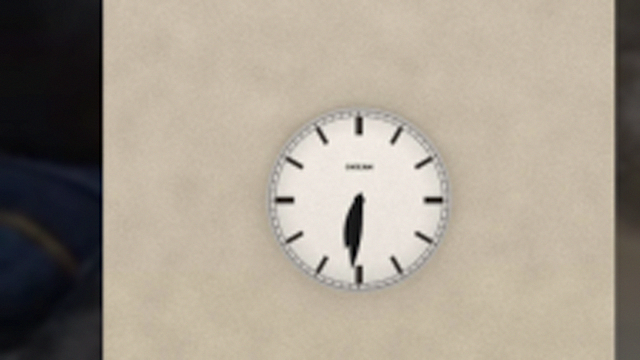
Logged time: 6:31
